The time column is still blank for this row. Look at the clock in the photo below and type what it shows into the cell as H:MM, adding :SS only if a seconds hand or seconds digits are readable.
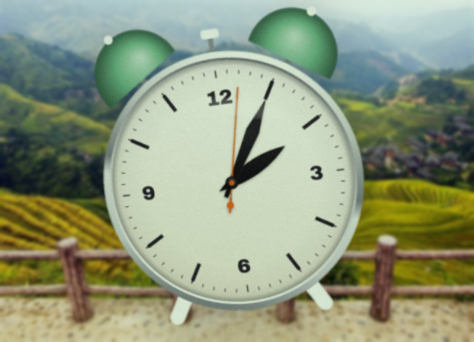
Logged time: 2:05:02
